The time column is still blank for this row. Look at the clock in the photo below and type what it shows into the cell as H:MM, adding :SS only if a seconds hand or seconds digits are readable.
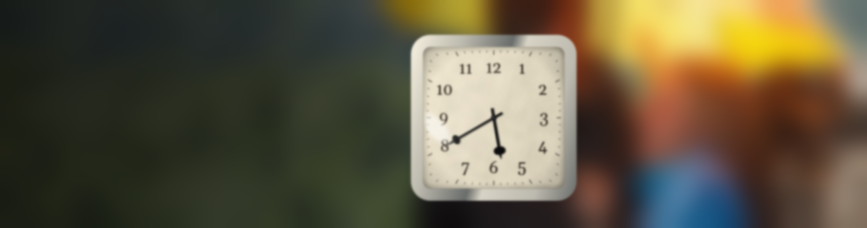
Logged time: 5:40
